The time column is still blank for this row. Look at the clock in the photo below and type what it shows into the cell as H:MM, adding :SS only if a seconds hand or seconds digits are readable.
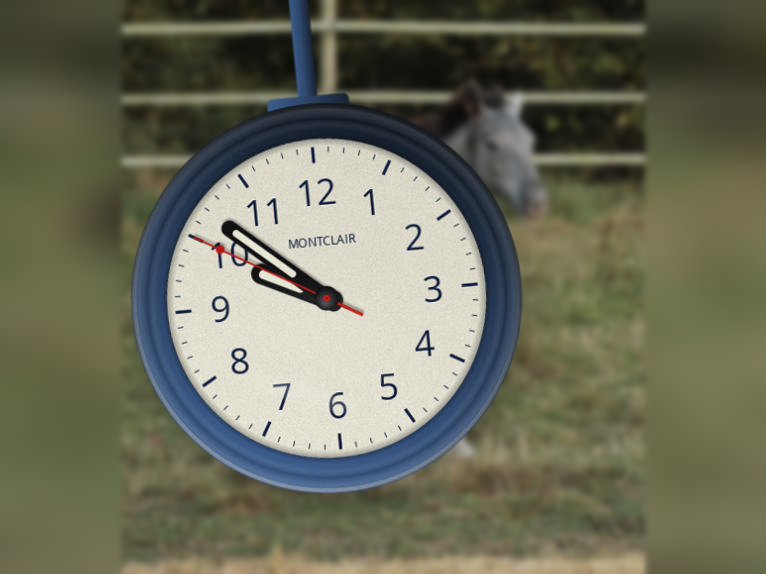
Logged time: 9:51:50
